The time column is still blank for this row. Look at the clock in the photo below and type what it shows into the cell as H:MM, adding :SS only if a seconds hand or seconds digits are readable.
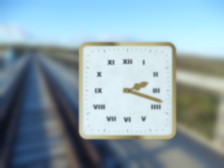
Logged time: 2:18
